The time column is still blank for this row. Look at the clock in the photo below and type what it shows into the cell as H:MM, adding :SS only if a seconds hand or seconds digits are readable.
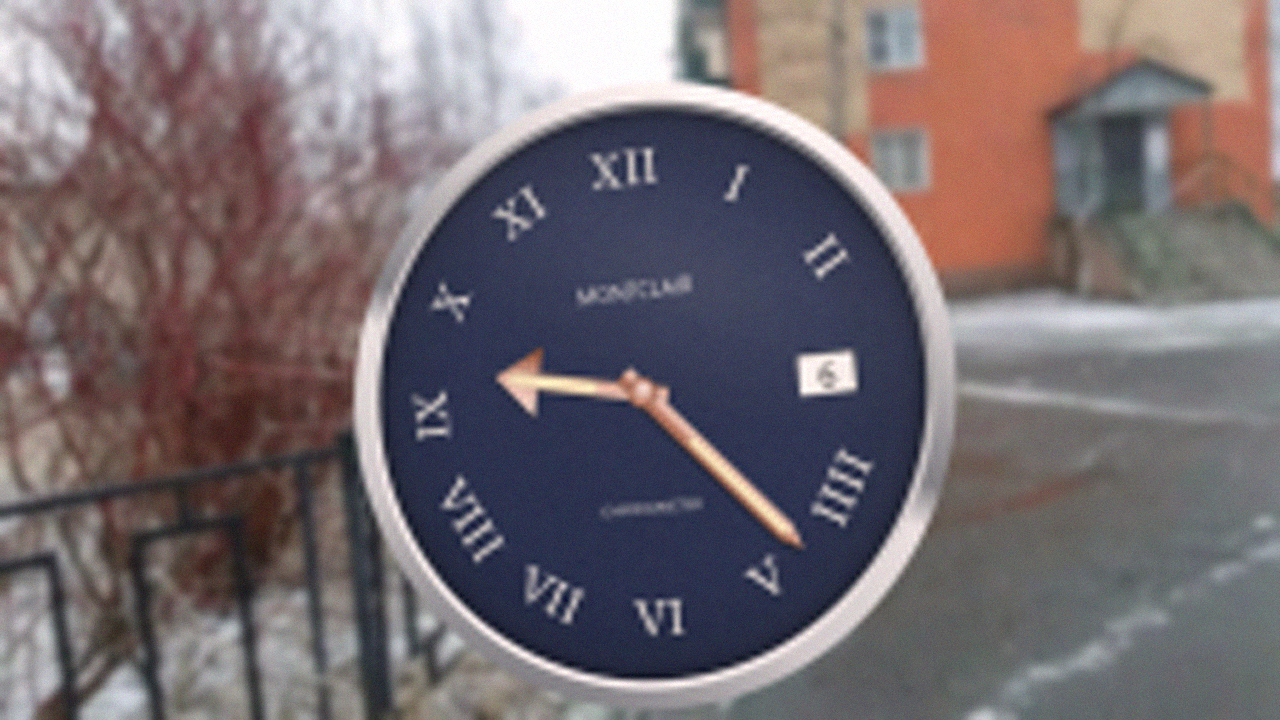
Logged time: 9:23
